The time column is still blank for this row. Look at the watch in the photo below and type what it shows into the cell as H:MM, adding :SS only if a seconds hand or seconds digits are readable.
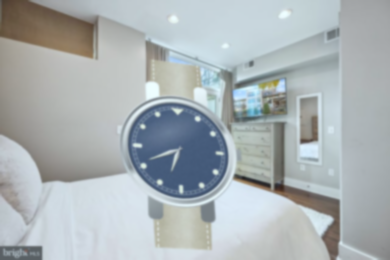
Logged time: 6:41
